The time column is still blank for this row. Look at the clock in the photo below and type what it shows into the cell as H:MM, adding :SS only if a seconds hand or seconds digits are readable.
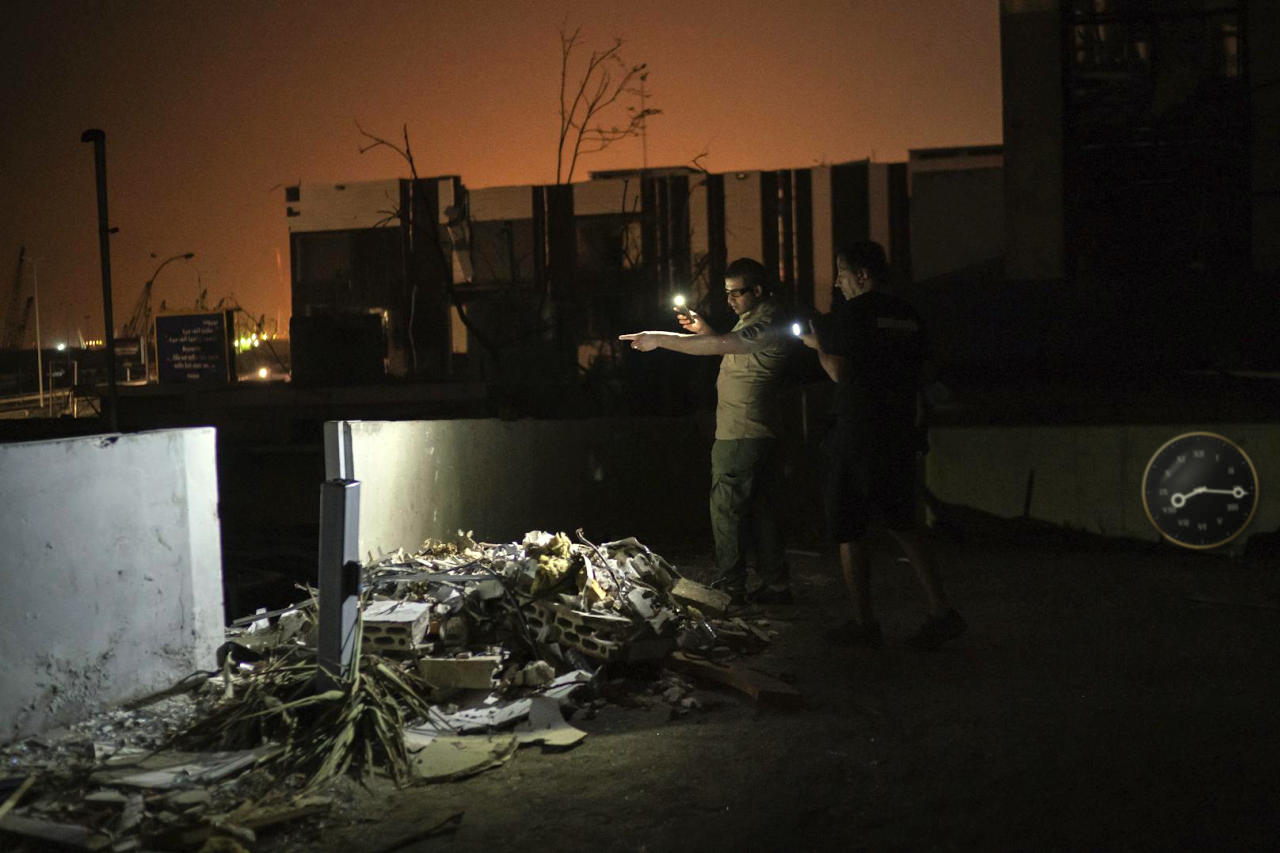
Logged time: 8:16
